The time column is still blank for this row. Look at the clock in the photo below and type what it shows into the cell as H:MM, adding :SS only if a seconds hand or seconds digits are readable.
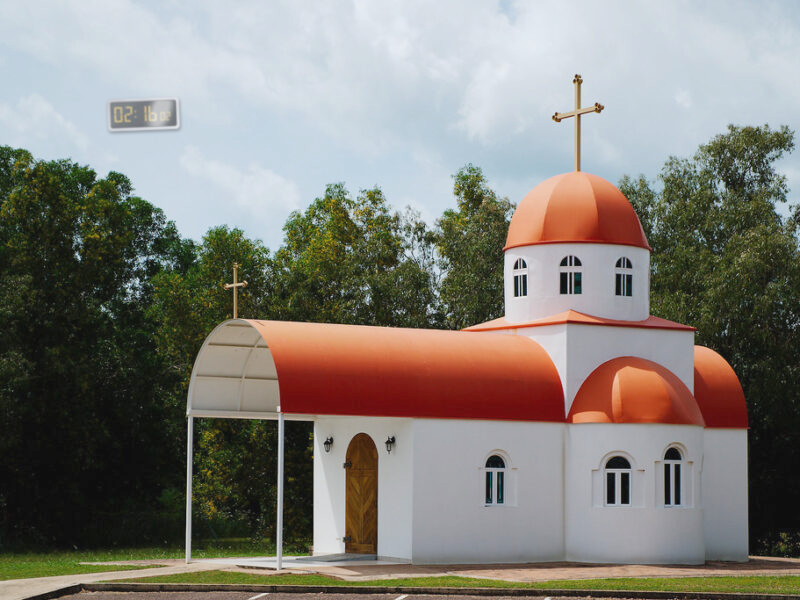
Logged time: 2:16
